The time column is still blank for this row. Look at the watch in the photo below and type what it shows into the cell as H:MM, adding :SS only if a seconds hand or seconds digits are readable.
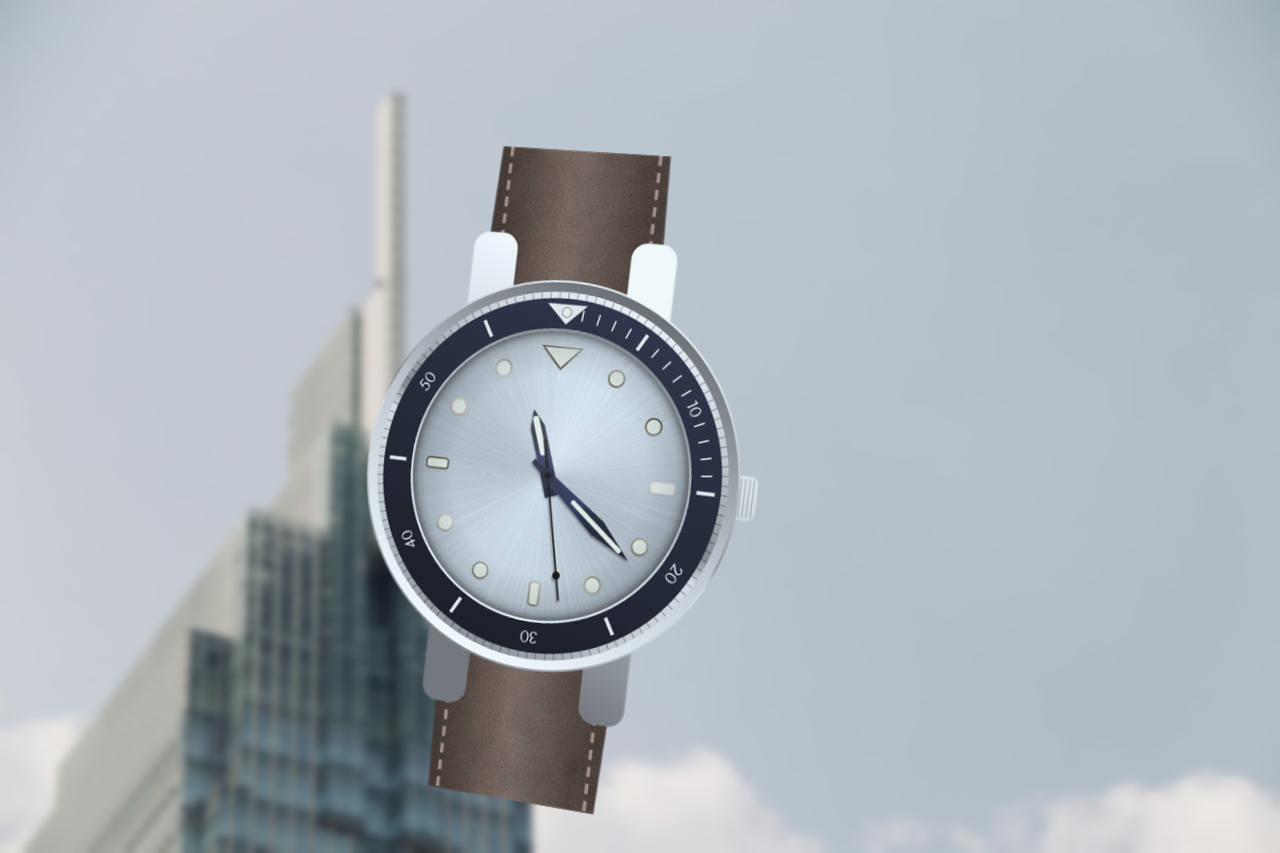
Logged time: 11:21:28
